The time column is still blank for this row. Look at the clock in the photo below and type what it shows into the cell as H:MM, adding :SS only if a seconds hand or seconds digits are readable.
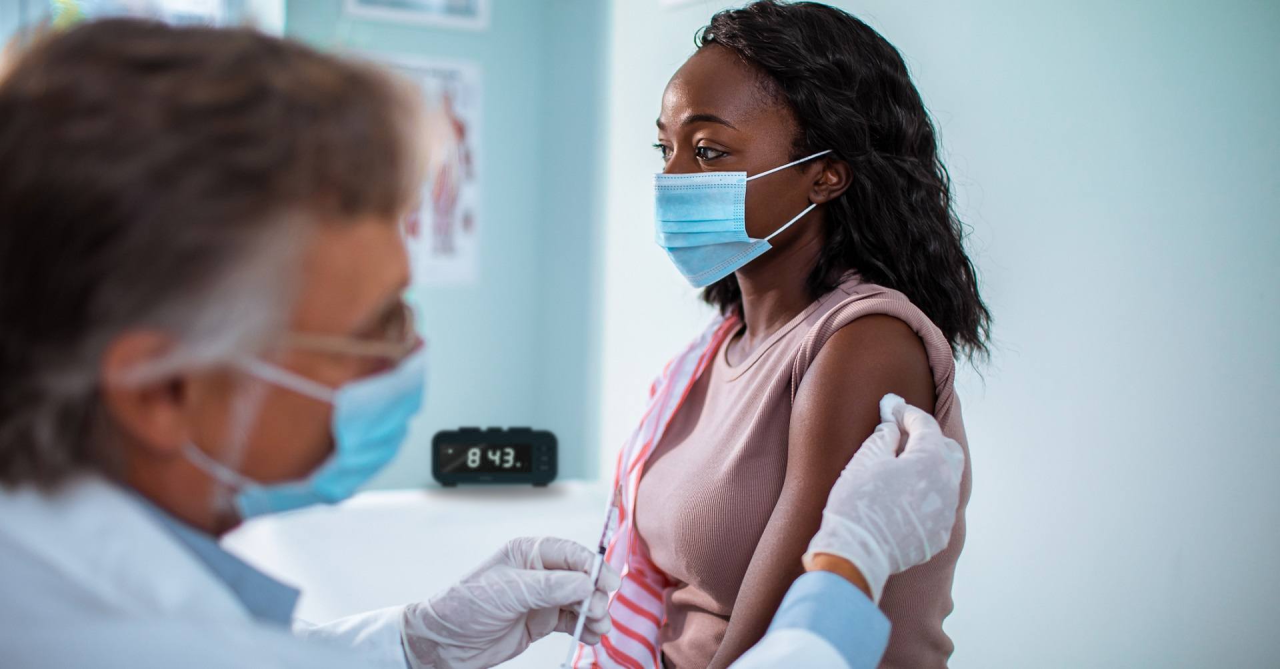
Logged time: 8:43
